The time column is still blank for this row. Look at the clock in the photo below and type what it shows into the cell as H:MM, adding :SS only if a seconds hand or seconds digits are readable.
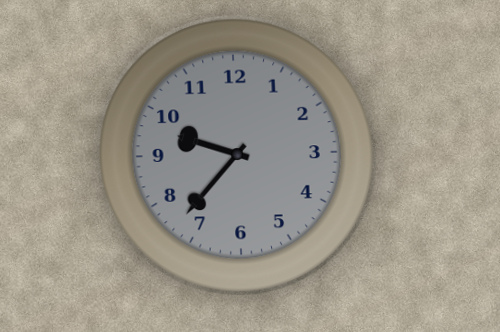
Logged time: 9:37
